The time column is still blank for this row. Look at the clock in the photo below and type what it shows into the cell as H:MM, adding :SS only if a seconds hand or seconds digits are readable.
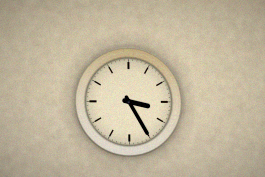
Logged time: 3:25
